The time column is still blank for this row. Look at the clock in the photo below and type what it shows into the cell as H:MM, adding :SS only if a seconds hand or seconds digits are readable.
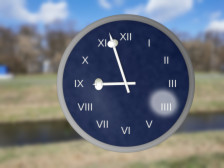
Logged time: 8:57
